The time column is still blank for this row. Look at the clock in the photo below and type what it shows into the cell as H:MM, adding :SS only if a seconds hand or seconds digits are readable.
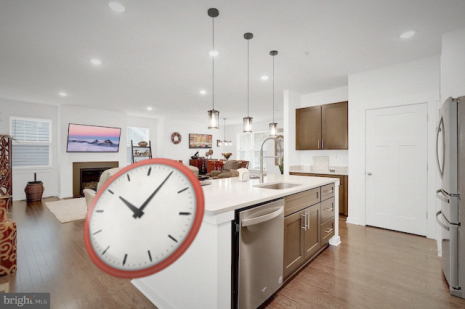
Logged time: 10:05
